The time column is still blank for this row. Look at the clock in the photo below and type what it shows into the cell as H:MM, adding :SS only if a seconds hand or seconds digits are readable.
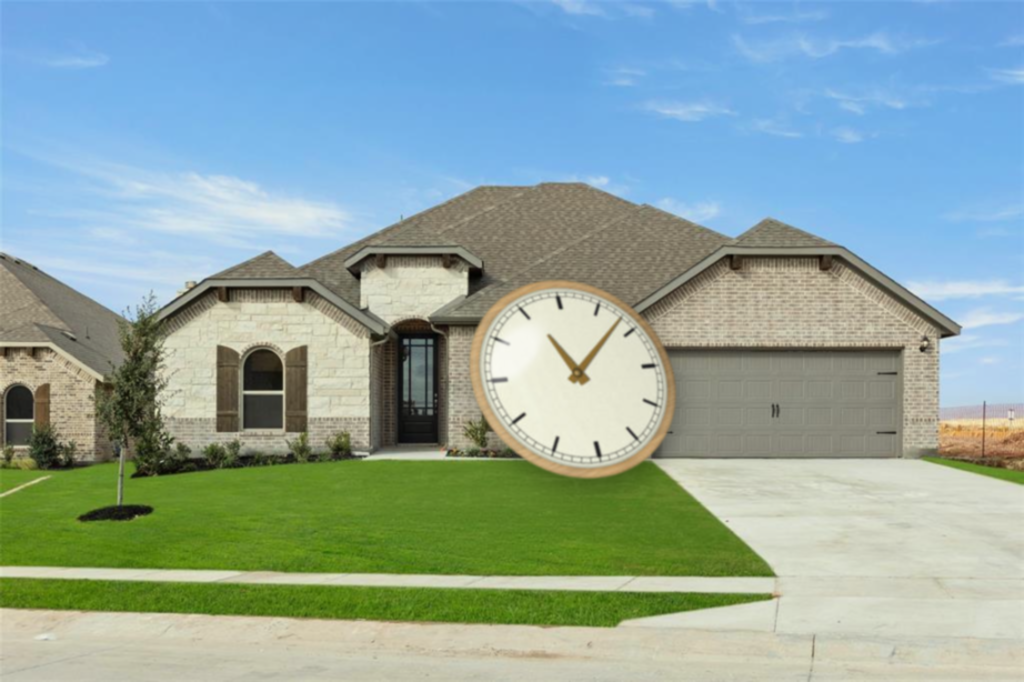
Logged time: 11:08
